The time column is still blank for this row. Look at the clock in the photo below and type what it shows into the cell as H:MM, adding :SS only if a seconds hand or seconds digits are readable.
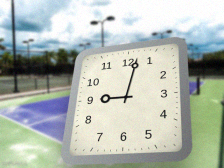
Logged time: 9:02
